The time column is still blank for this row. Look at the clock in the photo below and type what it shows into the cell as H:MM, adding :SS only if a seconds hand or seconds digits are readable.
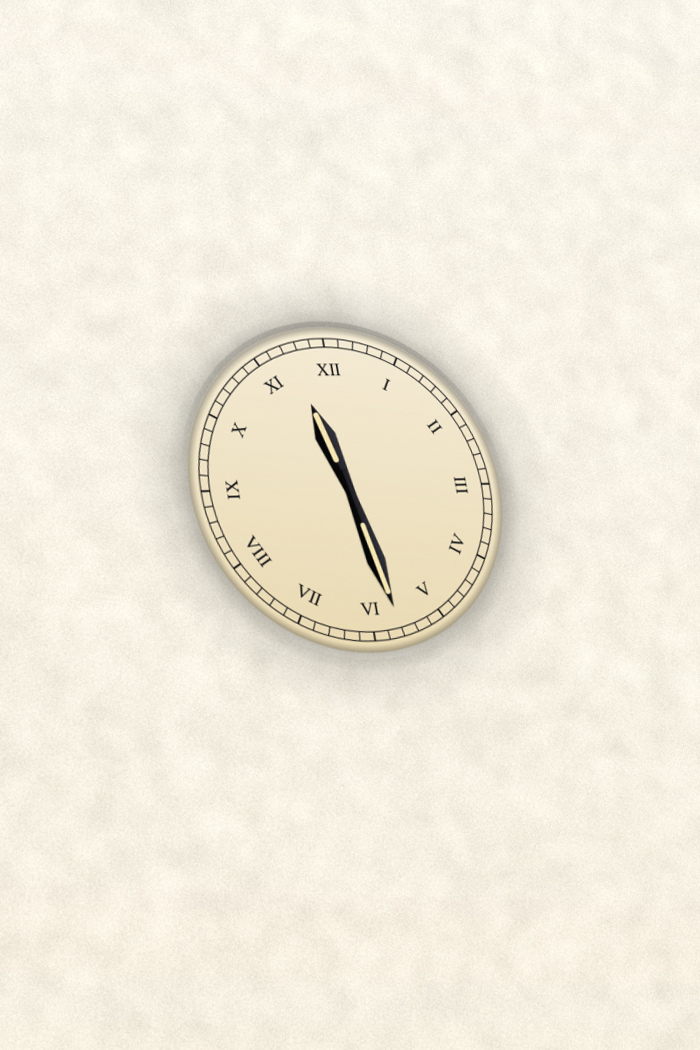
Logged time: 11:28
